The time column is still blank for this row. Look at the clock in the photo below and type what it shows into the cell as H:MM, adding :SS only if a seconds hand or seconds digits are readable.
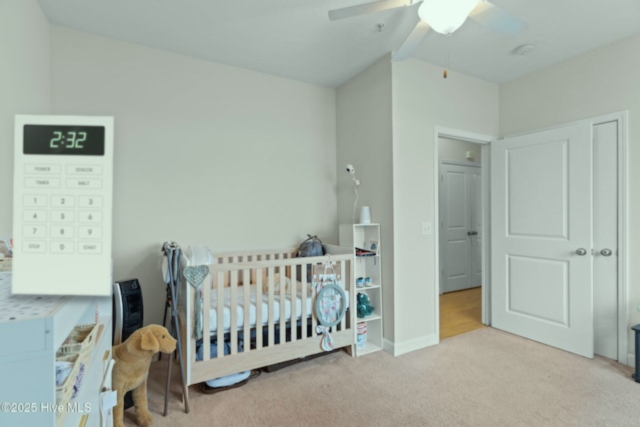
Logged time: 2:32
